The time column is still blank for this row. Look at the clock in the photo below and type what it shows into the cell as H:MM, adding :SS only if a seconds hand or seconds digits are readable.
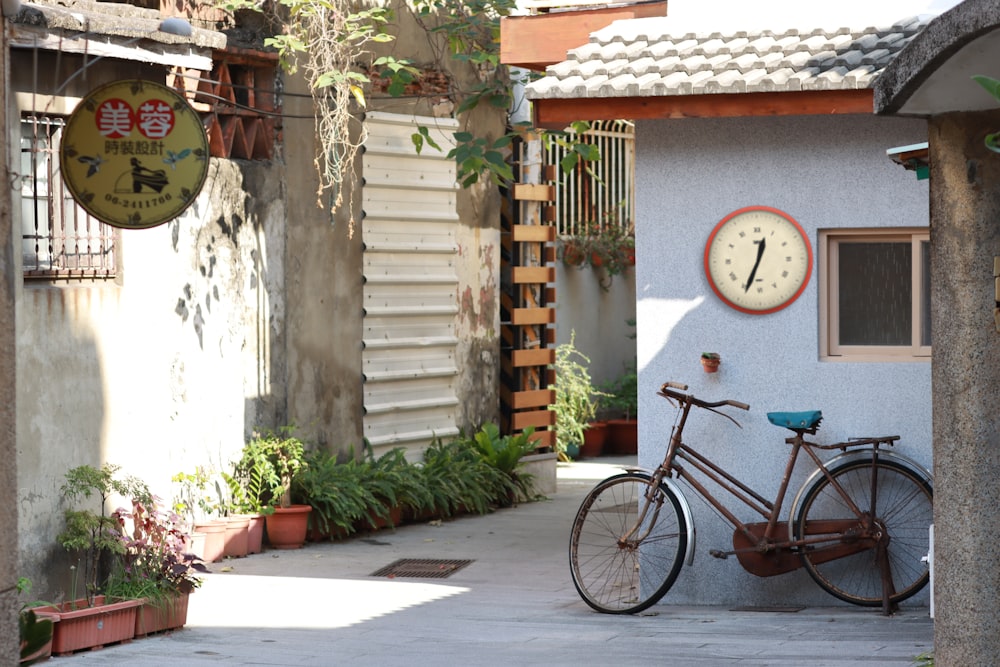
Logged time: 12:34
